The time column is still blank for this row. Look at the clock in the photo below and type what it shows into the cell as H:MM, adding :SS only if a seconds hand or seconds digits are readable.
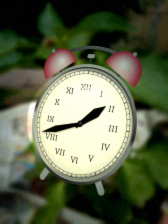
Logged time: 1:42
